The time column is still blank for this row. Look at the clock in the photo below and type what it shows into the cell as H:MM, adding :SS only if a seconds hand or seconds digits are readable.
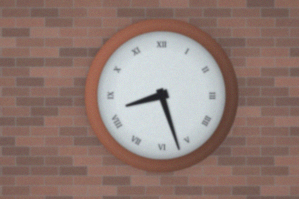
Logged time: 8:27
